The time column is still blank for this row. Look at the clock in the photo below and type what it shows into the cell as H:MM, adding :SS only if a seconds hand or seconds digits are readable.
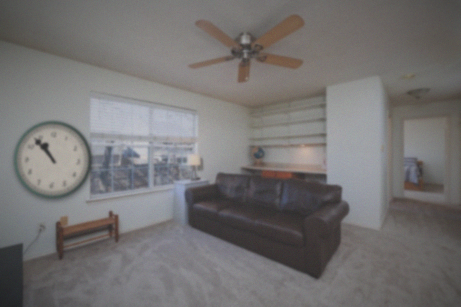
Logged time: 10:53
